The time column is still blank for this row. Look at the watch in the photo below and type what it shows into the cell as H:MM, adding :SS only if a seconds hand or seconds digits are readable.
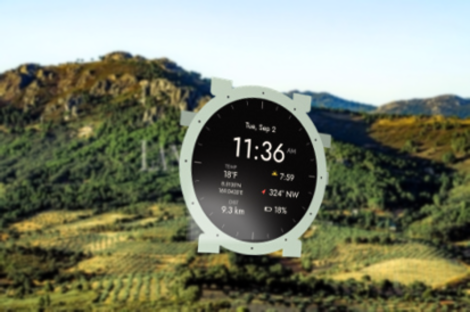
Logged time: 11:36
